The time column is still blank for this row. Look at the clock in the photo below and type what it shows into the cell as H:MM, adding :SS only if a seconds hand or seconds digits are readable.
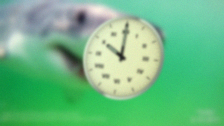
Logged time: 10:00
